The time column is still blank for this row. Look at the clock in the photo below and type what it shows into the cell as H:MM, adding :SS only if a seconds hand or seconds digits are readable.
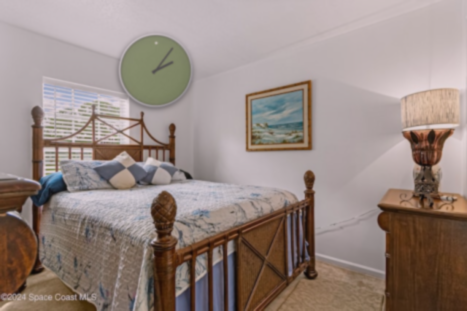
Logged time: 2:06
